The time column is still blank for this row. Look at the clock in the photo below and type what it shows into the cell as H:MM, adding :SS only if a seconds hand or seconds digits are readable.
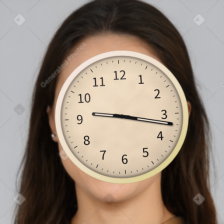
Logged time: 9:17
